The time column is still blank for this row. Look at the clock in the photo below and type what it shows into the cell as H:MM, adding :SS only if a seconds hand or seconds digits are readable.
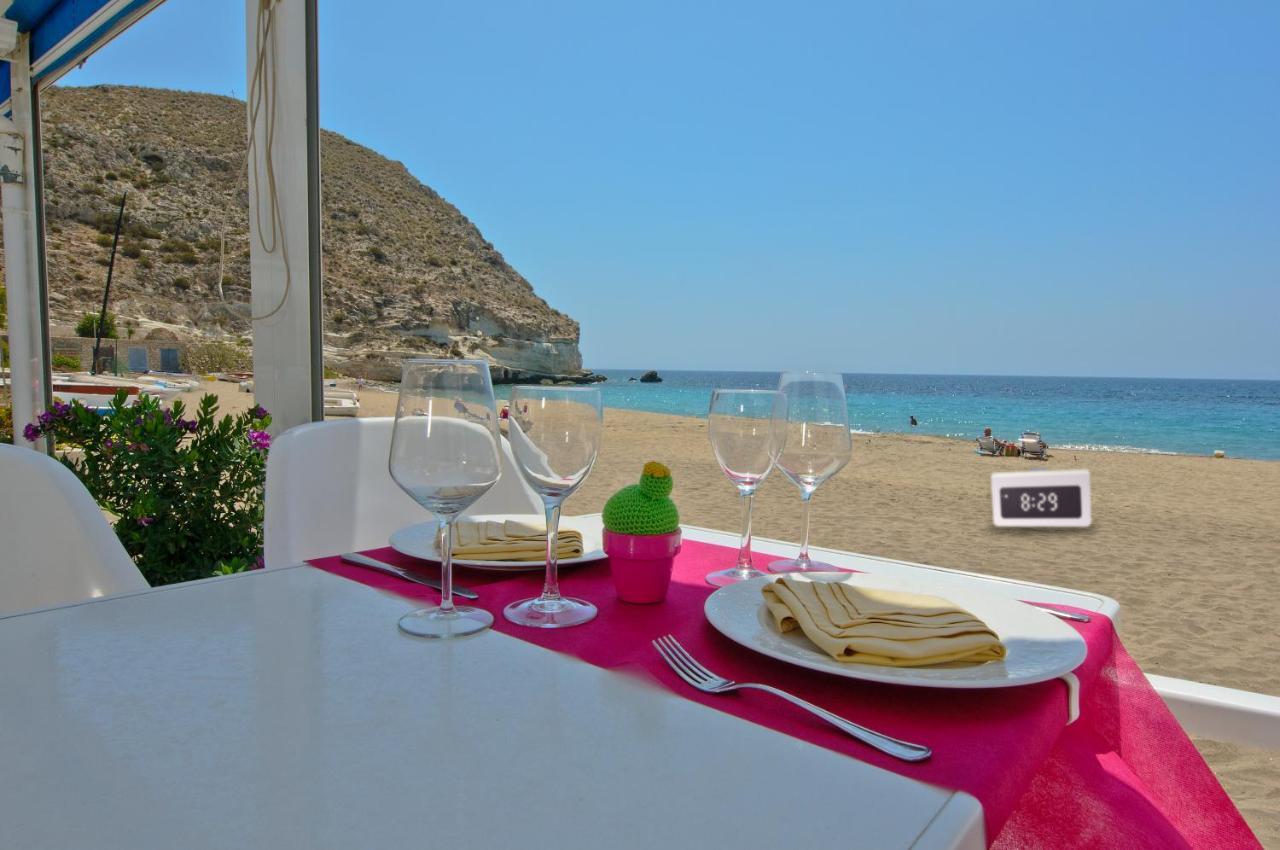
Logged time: 8:29
